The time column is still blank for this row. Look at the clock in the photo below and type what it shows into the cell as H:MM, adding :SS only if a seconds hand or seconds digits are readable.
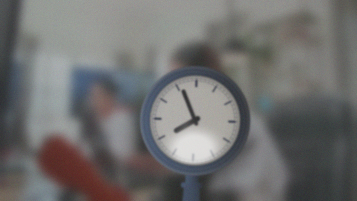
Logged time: 7:56
